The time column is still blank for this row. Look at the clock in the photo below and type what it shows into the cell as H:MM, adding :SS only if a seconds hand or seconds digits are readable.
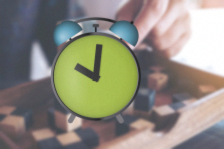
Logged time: 10:01
